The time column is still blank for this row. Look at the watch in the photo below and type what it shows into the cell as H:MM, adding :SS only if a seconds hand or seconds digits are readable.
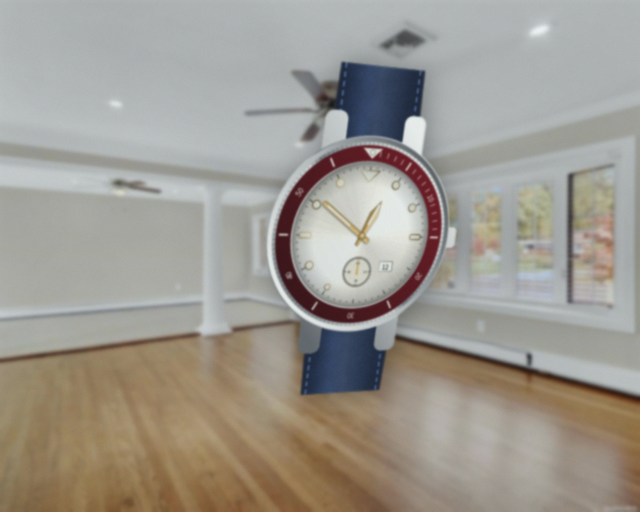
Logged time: 12:51
